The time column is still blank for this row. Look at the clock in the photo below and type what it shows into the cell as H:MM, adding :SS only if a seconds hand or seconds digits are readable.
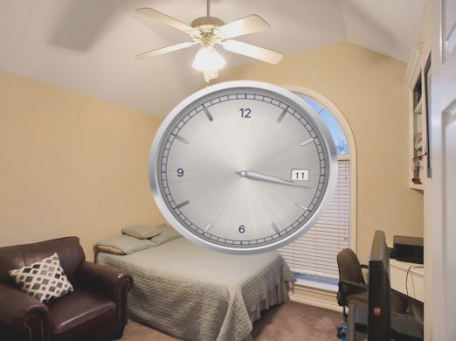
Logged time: 3:17
